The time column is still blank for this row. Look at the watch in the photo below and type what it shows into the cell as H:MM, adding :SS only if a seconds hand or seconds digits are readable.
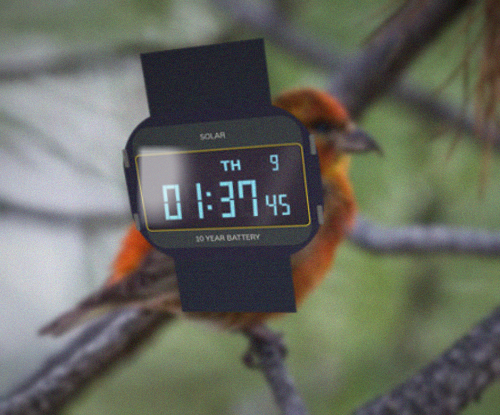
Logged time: 1:37:45
